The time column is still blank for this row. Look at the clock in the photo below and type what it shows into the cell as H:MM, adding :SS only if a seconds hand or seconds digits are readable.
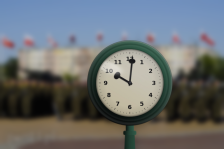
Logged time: 10:01
